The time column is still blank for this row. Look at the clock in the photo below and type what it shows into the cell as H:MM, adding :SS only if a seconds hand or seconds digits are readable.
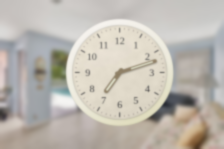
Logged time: 7:12
